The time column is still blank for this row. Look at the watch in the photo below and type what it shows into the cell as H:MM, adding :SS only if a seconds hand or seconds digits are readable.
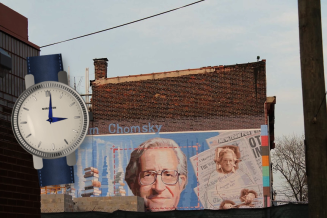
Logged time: 3:01
